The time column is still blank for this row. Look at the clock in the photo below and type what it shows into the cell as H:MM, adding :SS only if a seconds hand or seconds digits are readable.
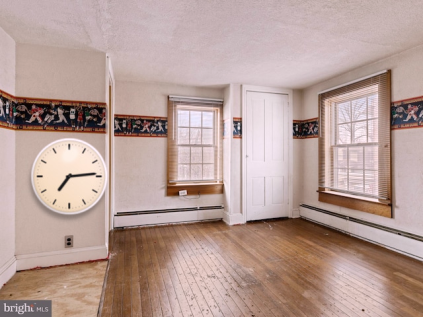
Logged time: 7:14
